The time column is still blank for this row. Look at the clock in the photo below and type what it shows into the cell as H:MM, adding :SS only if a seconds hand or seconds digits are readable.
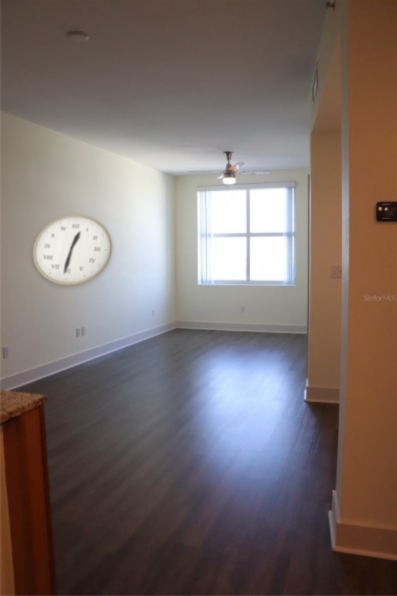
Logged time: 12:31
